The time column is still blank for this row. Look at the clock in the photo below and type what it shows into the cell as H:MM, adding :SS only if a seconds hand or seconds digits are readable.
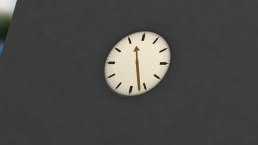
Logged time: 11:27
